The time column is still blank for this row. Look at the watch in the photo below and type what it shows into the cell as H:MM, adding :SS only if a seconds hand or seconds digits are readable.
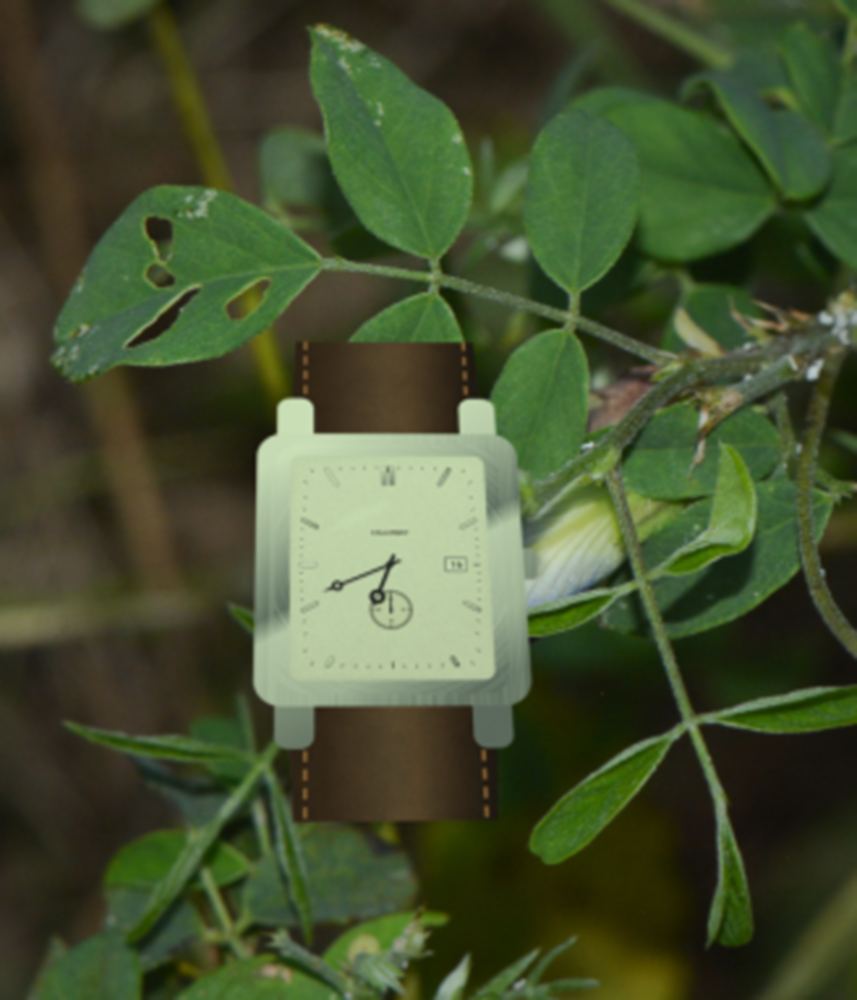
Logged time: 6:41
